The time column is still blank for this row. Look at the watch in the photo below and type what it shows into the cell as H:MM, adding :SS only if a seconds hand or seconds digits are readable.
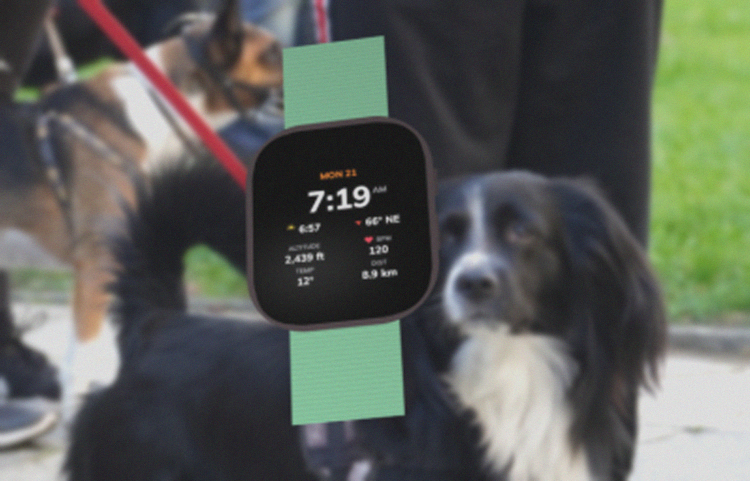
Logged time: 7:19
